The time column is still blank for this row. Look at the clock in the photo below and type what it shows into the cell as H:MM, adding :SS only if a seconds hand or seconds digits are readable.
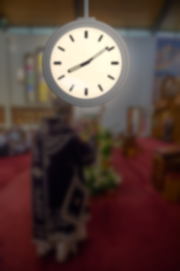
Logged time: 8:09
